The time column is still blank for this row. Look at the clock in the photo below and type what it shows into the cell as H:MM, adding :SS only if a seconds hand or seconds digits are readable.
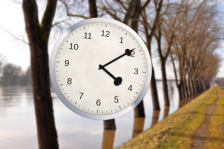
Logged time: 4:09
